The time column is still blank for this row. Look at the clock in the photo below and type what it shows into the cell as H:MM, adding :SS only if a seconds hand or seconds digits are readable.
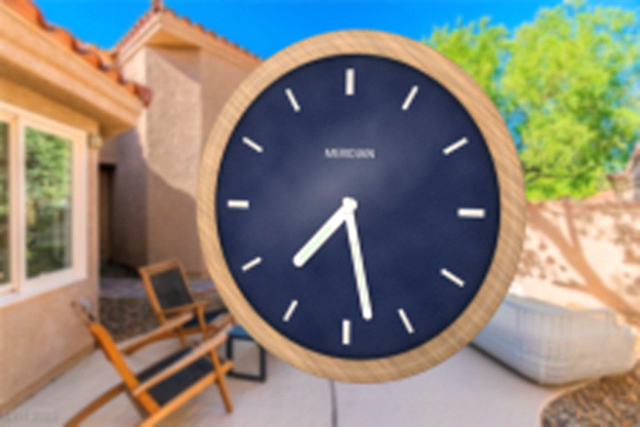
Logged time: 7:28
